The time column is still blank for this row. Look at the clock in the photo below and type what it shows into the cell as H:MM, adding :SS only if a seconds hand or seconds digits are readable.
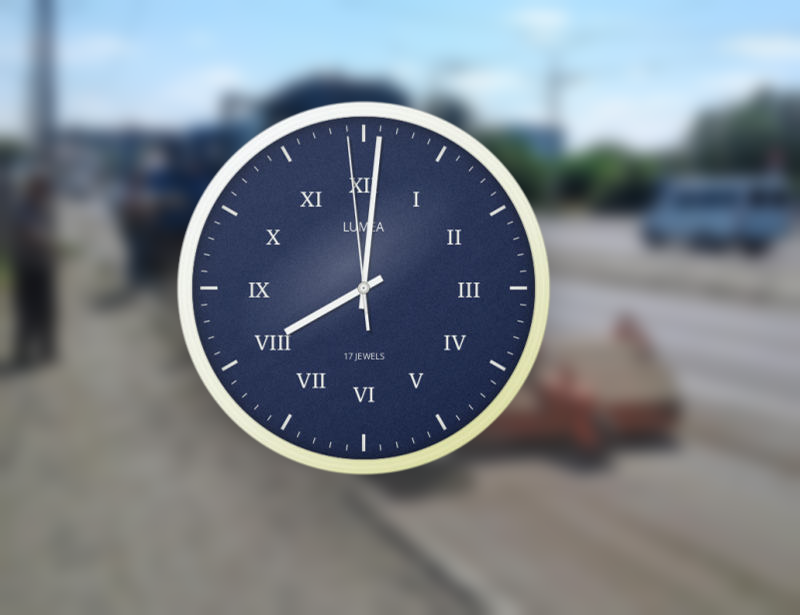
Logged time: 8:00:59
